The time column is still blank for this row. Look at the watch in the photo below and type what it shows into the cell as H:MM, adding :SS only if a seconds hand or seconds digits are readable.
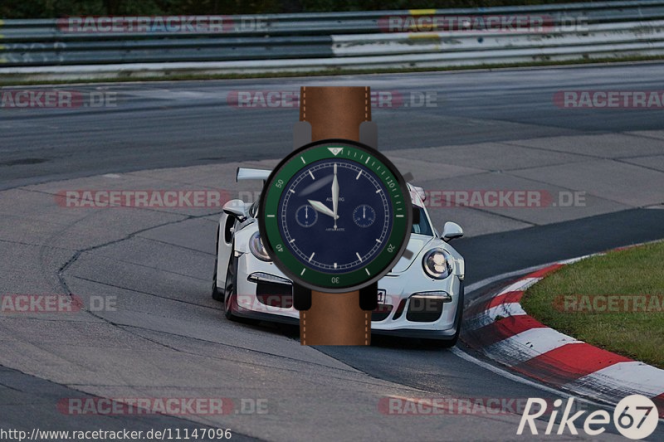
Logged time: 10:00
